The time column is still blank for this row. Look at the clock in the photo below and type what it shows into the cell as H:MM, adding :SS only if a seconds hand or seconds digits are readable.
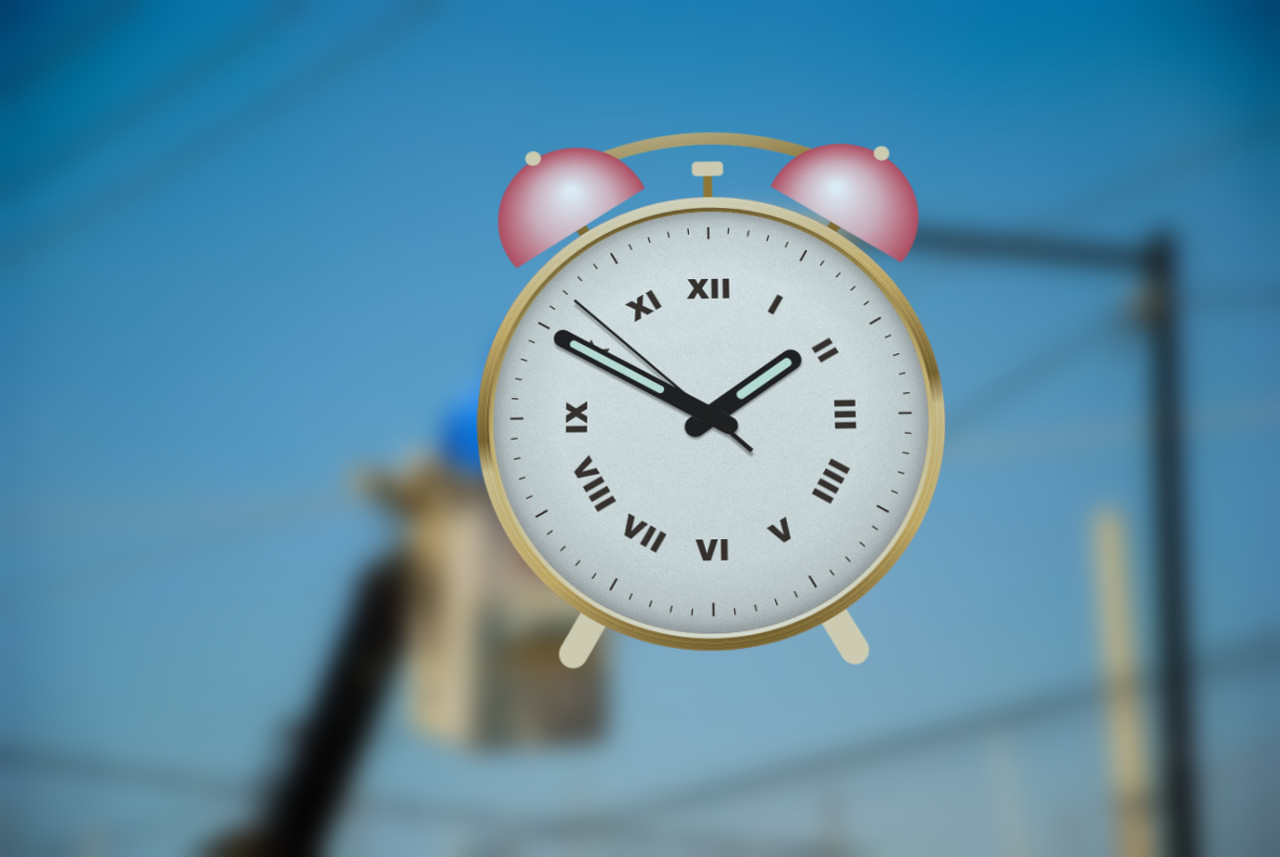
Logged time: 1:49:52
